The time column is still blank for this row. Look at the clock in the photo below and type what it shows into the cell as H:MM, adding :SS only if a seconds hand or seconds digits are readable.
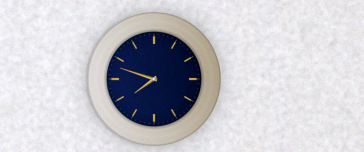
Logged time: 7:48
